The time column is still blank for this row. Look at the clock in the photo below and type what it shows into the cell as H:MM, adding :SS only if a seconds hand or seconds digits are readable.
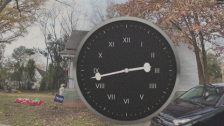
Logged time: 2:43
